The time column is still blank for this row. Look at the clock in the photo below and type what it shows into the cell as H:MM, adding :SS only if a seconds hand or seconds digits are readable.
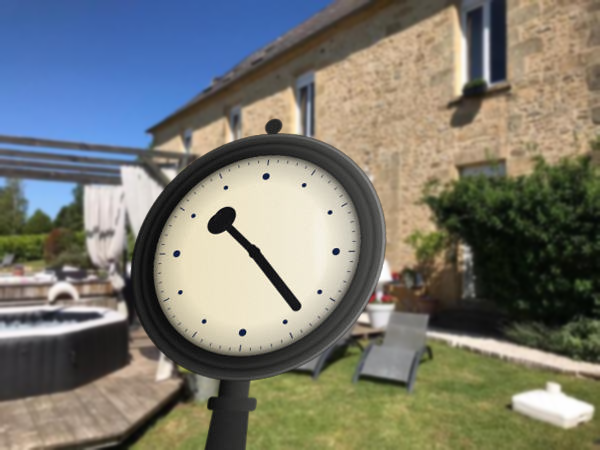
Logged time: 10:23
